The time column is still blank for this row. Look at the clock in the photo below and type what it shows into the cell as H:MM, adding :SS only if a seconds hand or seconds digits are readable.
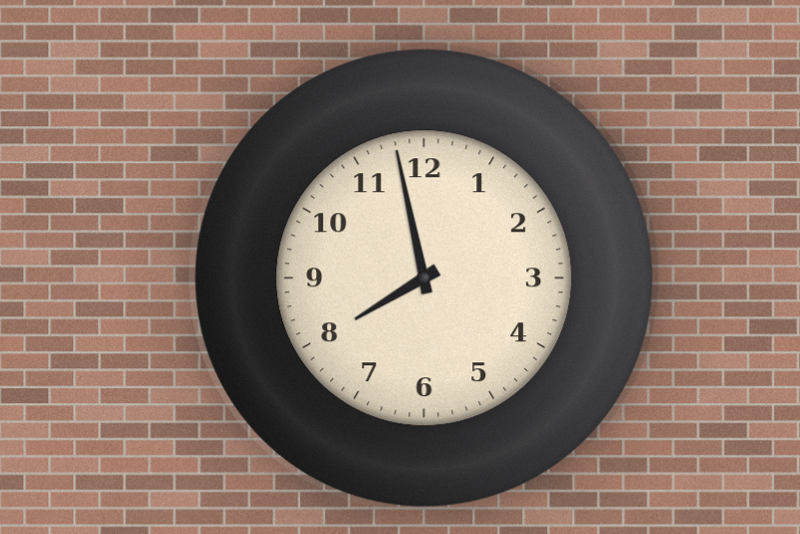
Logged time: 7:58
